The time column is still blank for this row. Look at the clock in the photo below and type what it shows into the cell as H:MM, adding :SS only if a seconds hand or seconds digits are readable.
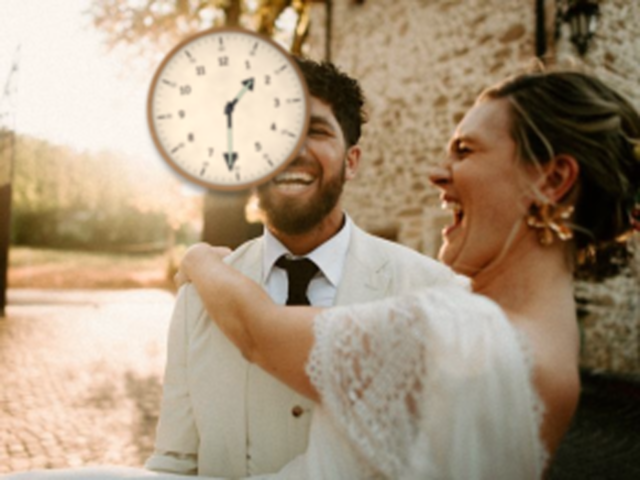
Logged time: 1:31
